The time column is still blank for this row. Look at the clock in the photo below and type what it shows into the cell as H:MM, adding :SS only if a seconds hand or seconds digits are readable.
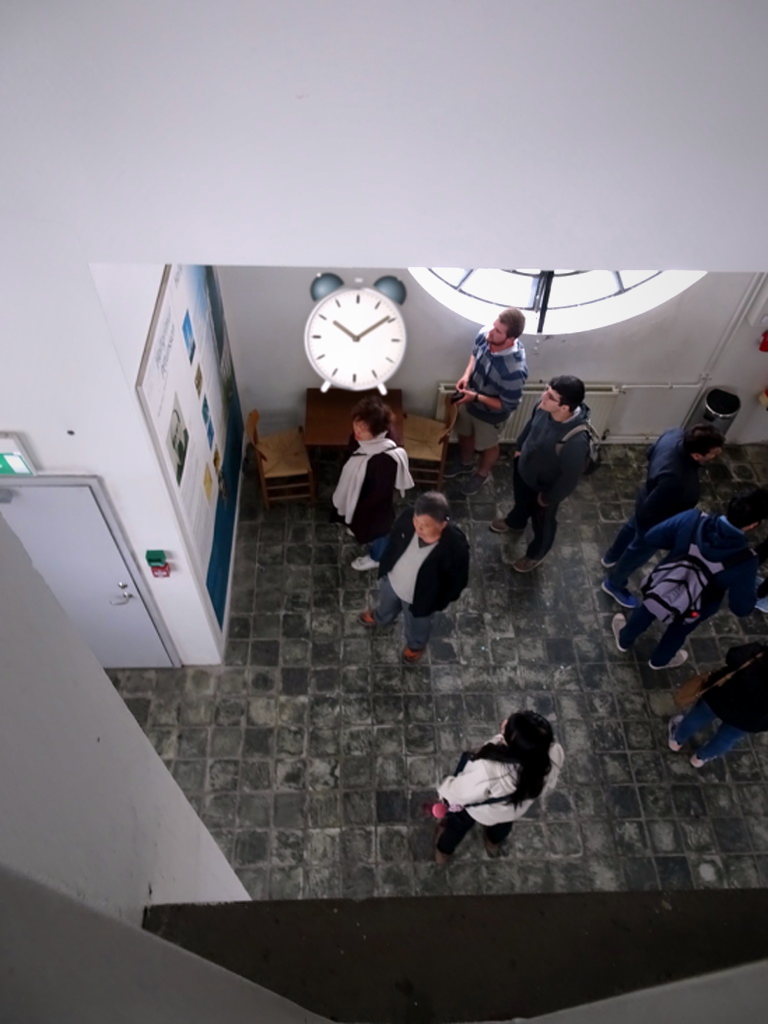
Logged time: 10:09
